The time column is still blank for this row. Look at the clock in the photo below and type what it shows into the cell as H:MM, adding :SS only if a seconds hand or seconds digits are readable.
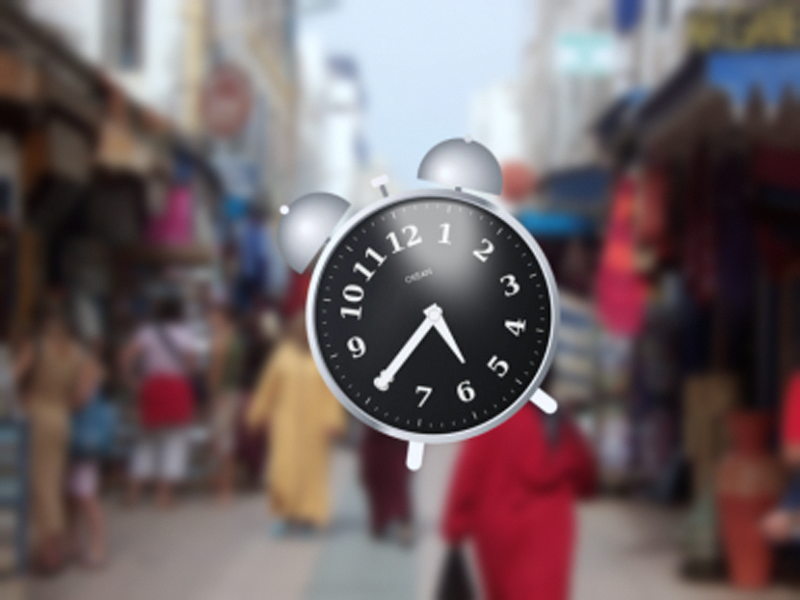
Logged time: 5:40
